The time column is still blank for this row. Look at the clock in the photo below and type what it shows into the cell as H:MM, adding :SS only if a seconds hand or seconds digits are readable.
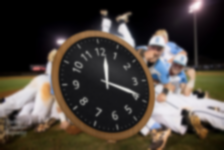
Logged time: 12:19
